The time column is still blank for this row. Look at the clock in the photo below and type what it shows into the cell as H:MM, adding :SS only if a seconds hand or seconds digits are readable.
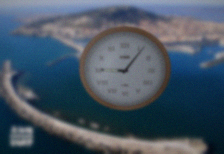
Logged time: 9:06
